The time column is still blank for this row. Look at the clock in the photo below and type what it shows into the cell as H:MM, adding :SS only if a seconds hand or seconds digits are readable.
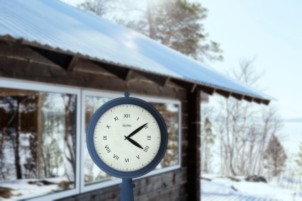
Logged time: 4:09
